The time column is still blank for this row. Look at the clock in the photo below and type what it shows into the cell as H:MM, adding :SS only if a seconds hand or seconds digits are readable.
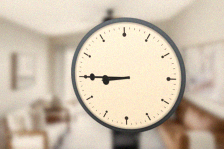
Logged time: 8:45
